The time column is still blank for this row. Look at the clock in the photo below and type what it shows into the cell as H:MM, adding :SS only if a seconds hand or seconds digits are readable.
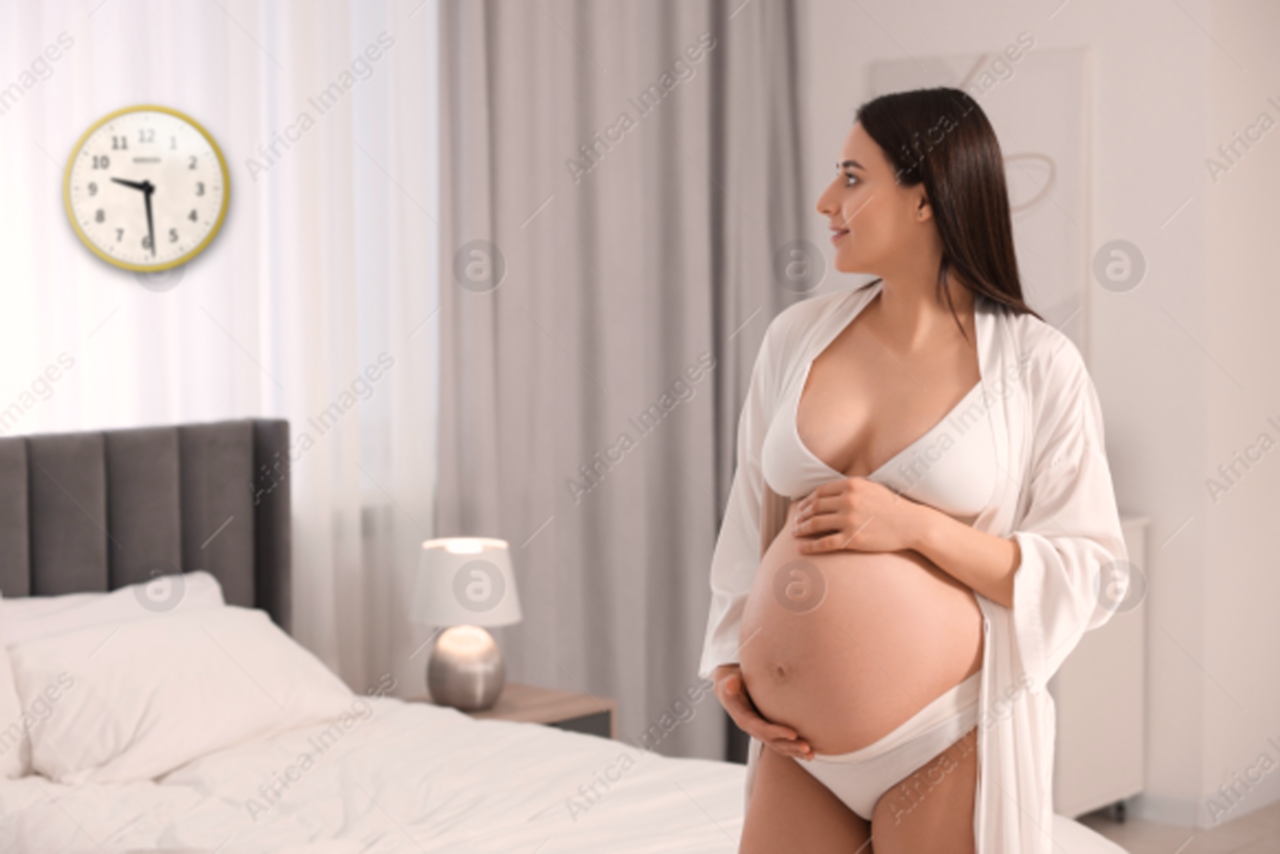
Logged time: 9:29
